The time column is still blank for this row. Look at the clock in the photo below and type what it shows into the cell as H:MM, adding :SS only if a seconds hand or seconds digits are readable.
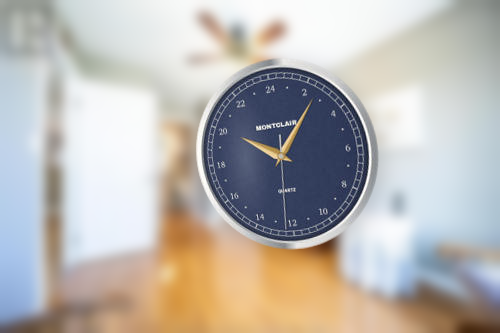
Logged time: 20:06:31
